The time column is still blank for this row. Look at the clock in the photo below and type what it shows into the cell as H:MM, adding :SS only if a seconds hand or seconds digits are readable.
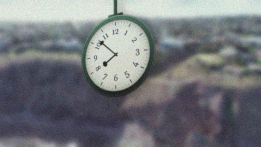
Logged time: 7:52
